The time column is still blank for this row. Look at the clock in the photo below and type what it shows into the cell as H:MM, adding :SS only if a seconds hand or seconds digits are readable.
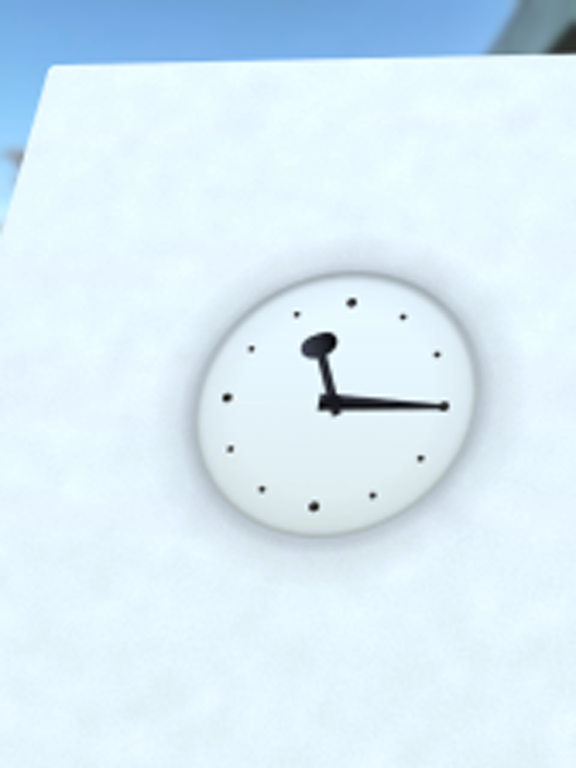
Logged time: 11:15
